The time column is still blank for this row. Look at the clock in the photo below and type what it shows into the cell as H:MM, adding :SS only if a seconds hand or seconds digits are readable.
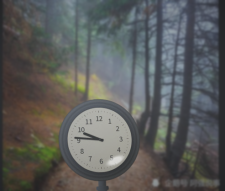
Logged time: 9:46
